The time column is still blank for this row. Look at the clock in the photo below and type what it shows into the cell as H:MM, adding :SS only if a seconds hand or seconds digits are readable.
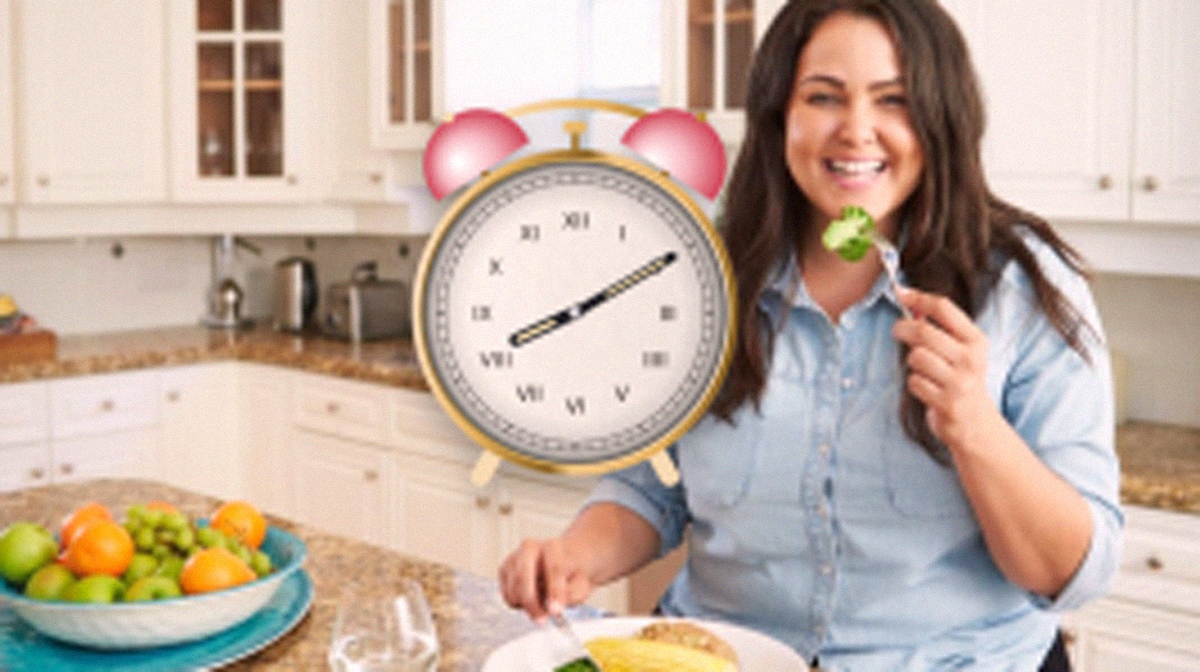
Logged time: 8:10
